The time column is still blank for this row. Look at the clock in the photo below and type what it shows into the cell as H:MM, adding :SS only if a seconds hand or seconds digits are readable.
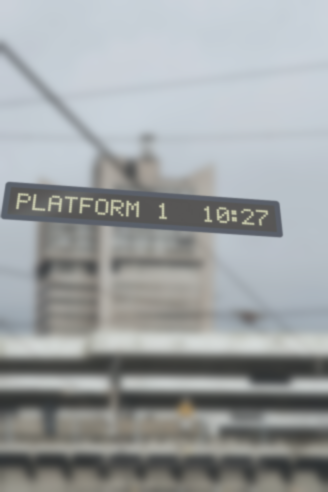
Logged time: 10:27
